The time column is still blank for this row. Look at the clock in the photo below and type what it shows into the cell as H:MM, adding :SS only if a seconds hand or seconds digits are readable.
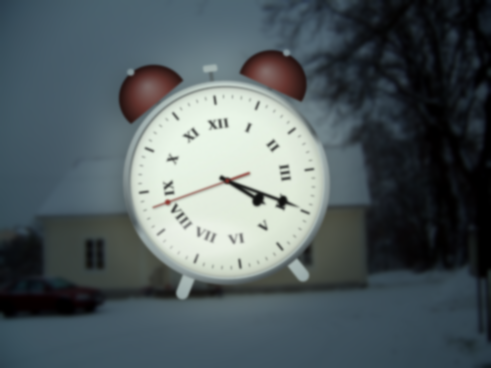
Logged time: 4:19:43
